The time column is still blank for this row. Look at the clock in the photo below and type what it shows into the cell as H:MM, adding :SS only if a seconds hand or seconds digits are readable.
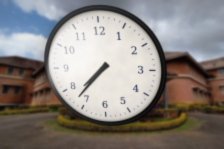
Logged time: 7:37
